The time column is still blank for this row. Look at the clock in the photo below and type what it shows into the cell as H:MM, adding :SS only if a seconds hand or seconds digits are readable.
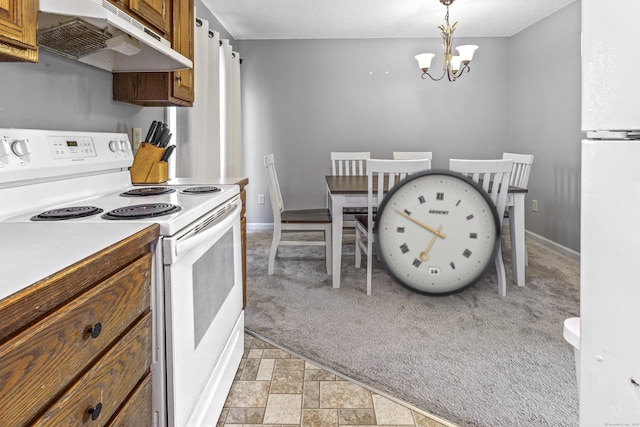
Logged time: 6:49
